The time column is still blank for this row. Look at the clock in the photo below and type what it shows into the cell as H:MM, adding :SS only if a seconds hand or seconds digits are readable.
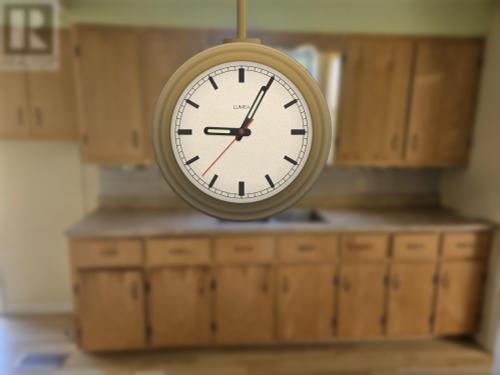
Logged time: 9:04:37
